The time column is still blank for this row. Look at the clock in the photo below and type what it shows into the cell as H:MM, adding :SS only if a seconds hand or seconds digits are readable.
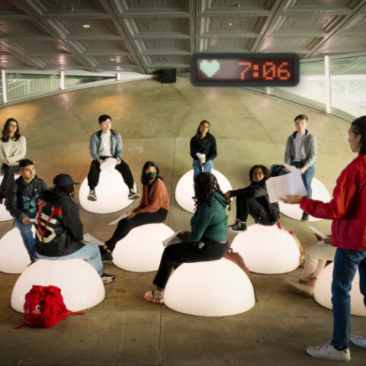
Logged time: 7:06
